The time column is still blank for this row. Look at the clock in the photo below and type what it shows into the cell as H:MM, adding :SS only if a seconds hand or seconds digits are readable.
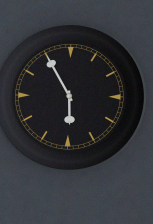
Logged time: 5:55
